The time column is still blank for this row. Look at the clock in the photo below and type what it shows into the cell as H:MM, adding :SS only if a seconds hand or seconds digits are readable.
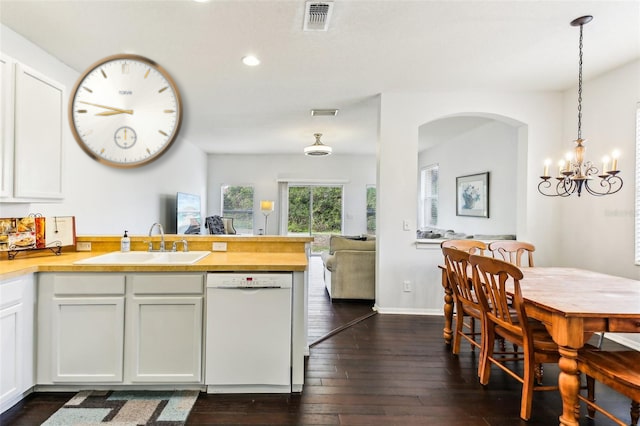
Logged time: 8:47
